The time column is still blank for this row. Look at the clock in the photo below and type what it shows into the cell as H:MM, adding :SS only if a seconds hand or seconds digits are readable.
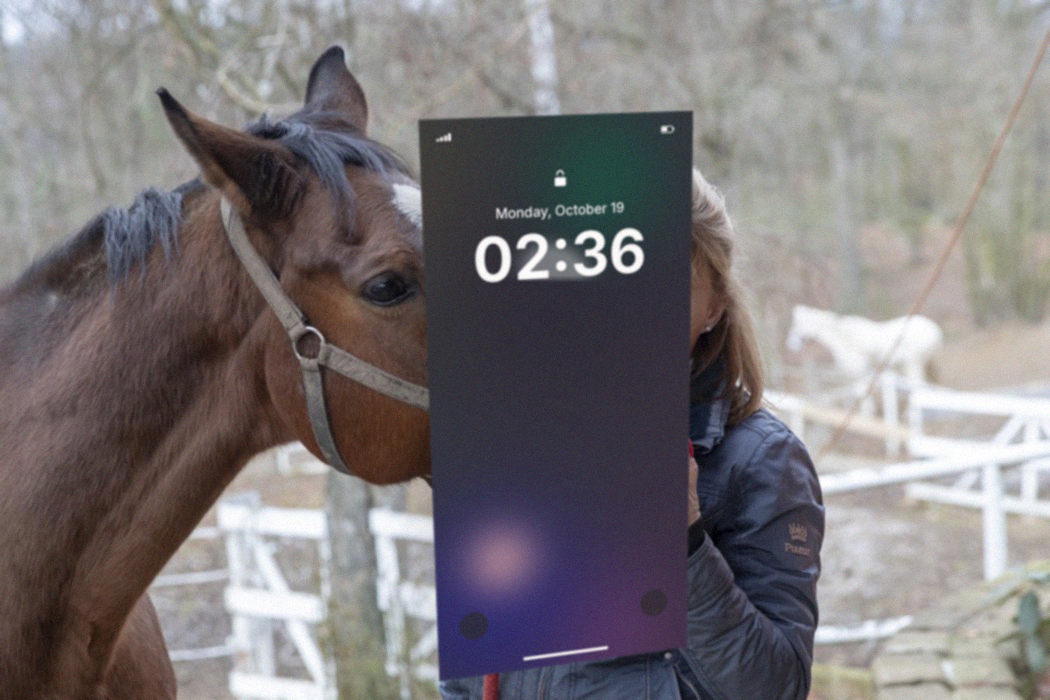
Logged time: 2:36
